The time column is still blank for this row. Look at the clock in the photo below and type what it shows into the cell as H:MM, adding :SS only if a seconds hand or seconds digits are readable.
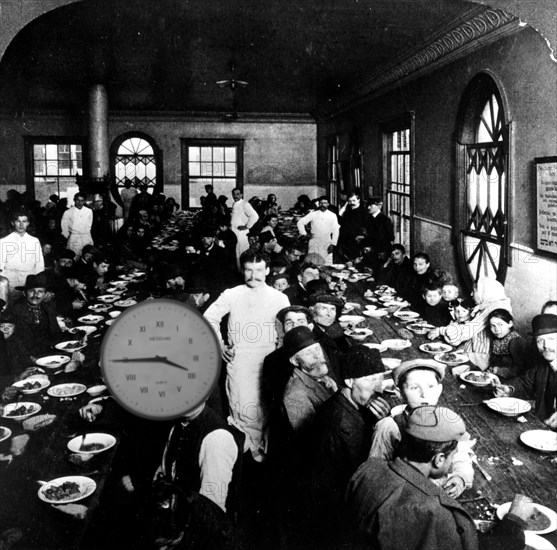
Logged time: 3:45
